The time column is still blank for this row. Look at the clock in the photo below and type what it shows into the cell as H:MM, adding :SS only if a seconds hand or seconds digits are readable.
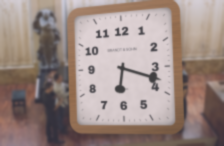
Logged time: 6:18
